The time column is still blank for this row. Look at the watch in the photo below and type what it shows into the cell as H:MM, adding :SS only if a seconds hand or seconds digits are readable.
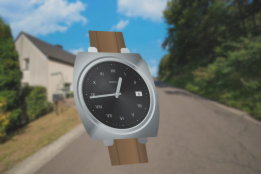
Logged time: 12:44
